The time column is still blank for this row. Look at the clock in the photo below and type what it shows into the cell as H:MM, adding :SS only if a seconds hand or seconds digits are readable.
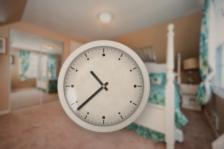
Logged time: 10:38
